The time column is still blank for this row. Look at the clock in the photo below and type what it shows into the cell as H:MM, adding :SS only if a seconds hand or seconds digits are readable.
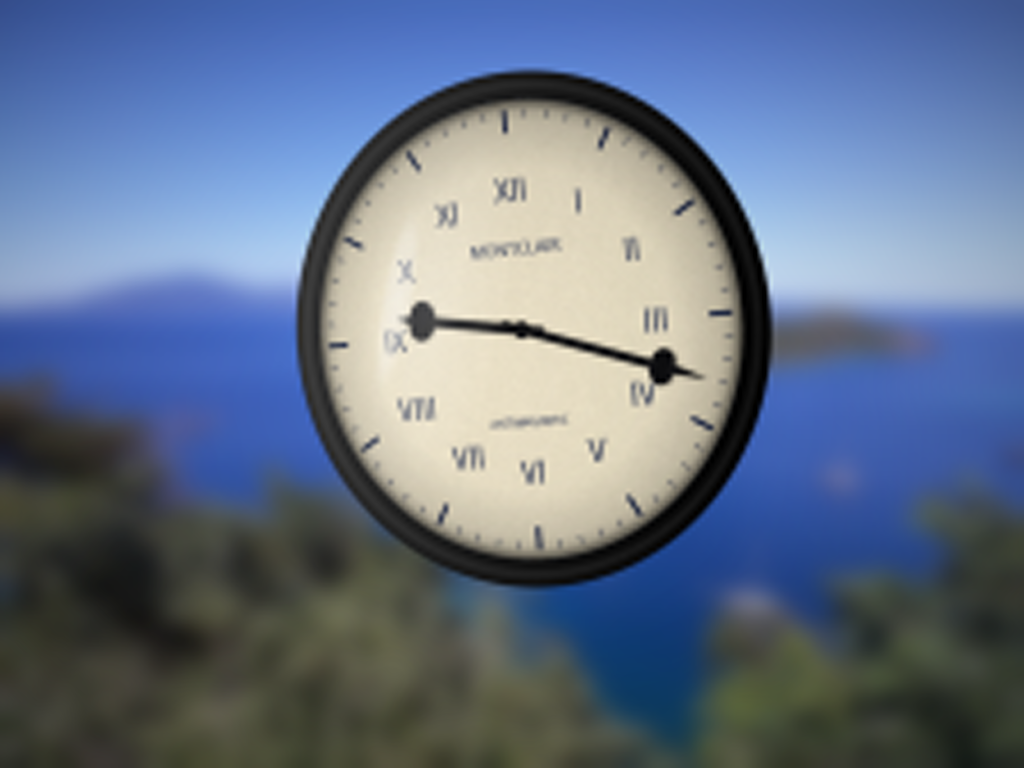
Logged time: 9:18
